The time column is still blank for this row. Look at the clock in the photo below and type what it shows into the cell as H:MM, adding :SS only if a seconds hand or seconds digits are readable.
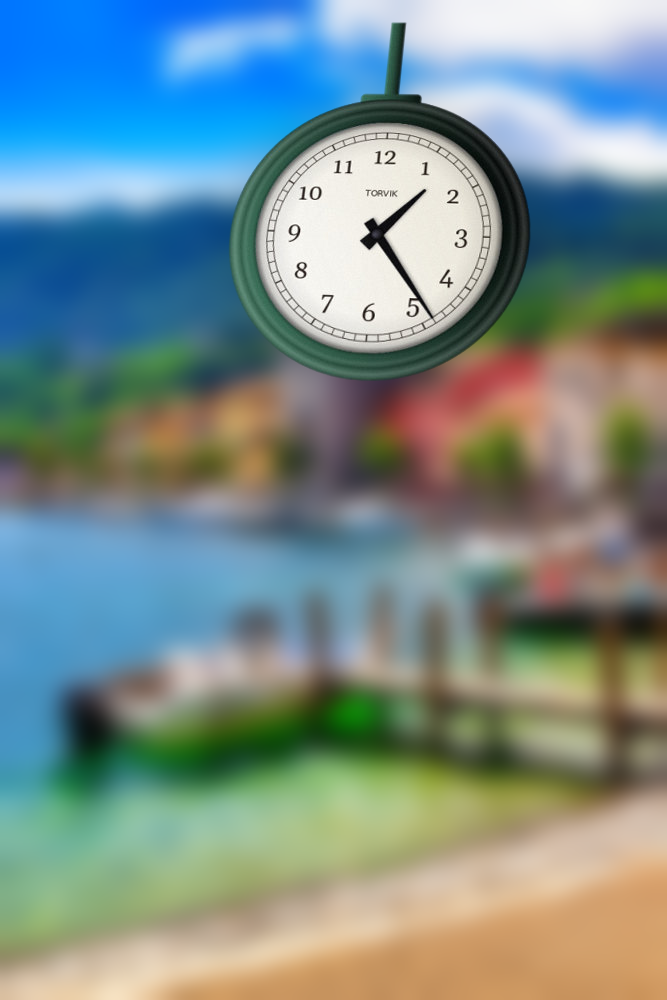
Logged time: 1:24
